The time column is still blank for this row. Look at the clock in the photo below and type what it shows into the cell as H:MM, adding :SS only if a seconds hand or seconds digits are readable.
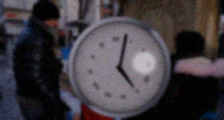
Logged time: 5:03
